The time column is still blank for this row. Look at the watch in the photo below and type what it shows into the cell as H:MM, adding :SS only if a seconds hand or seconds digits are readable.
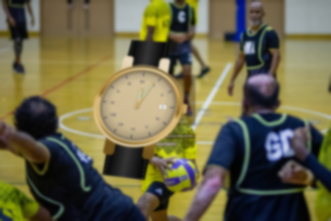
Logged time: 12:04
